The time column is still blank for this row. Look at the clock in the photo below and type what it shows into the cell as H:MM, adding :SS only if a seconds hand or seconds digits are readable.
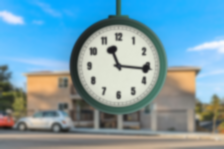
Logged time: 11:16
